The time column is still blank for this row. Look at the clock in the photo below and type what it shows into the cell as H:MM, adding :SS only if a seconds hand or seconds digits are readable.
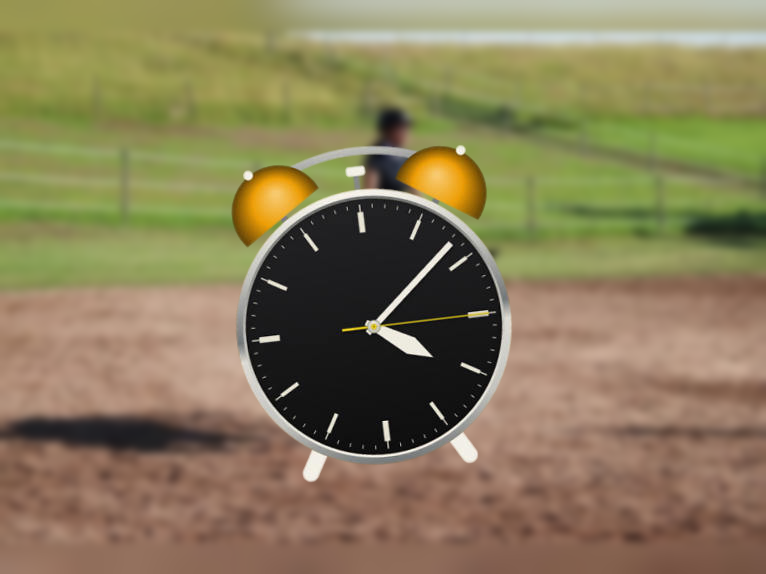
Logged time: 4:08:15
